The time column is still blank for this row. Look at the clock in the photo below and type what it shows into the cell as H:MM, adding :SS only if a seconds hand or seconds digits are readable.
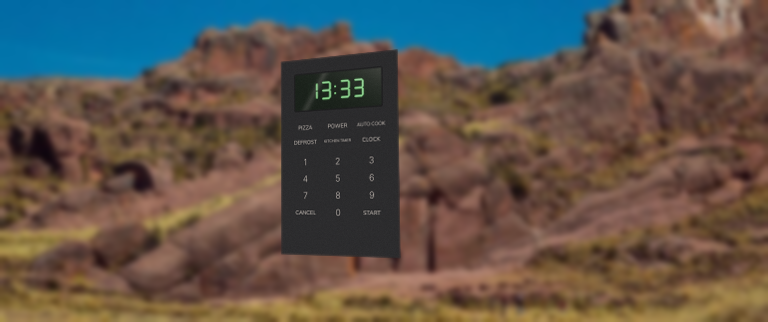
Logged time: 13:33
